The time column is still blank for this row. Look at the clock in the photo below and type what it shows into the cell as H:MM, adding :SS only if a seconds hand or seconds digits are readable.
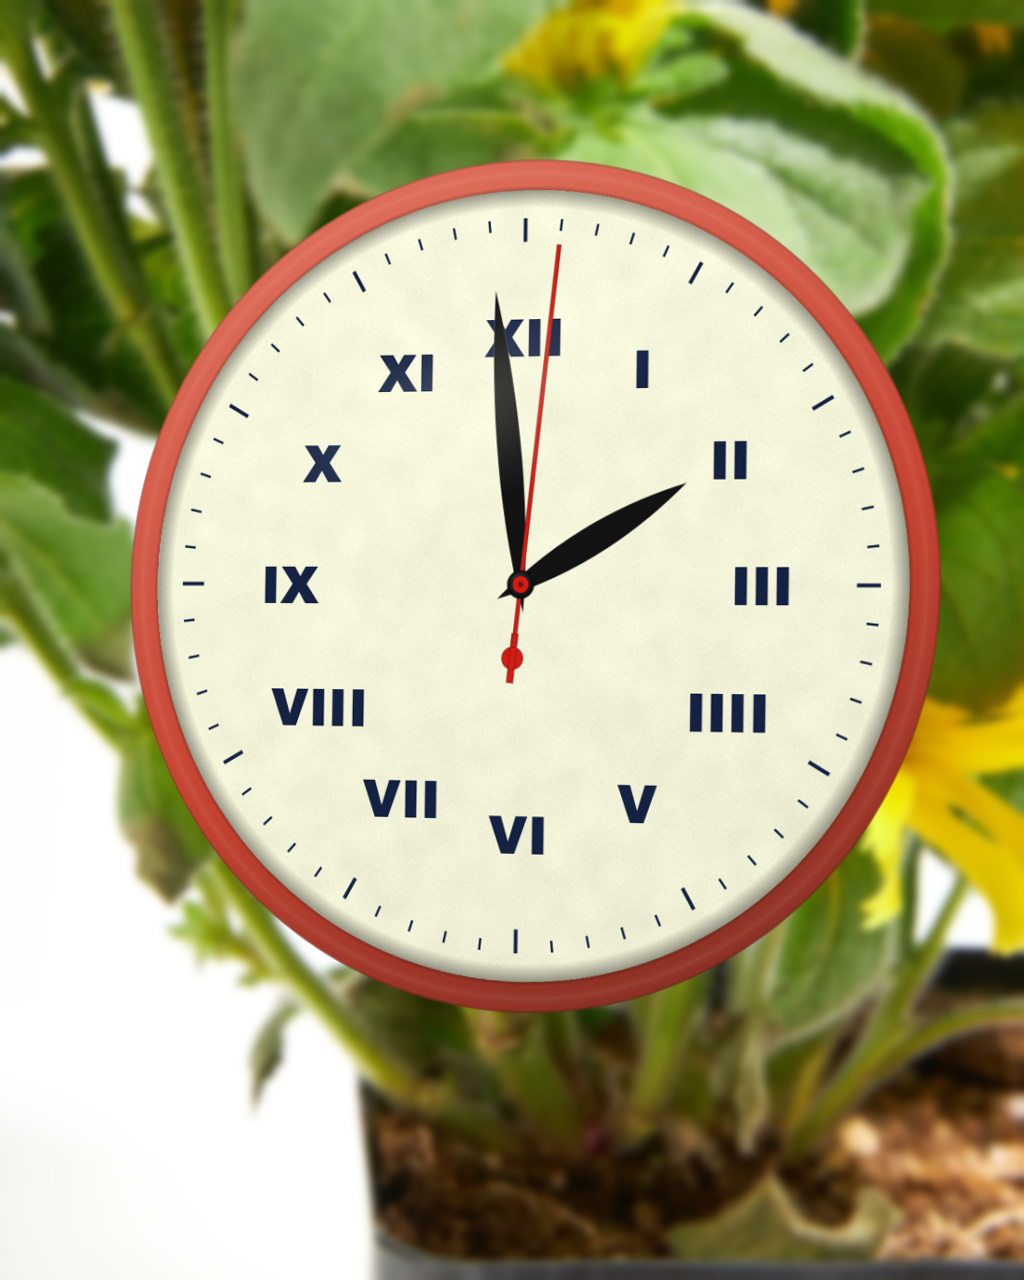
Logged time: 1:59:01
